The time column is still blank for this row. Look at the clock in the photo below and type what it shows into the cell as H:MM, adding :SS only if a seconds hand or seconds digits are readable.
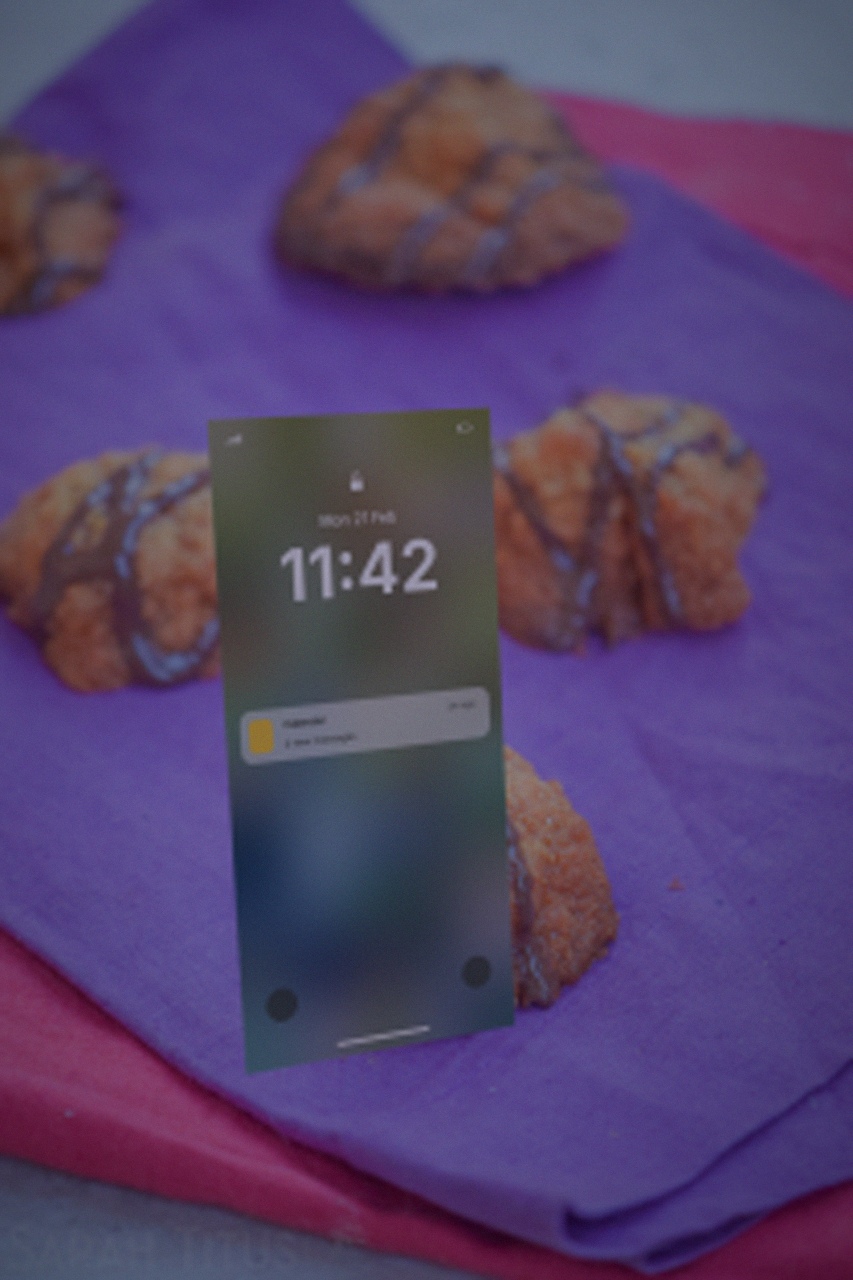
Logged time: 11:42
